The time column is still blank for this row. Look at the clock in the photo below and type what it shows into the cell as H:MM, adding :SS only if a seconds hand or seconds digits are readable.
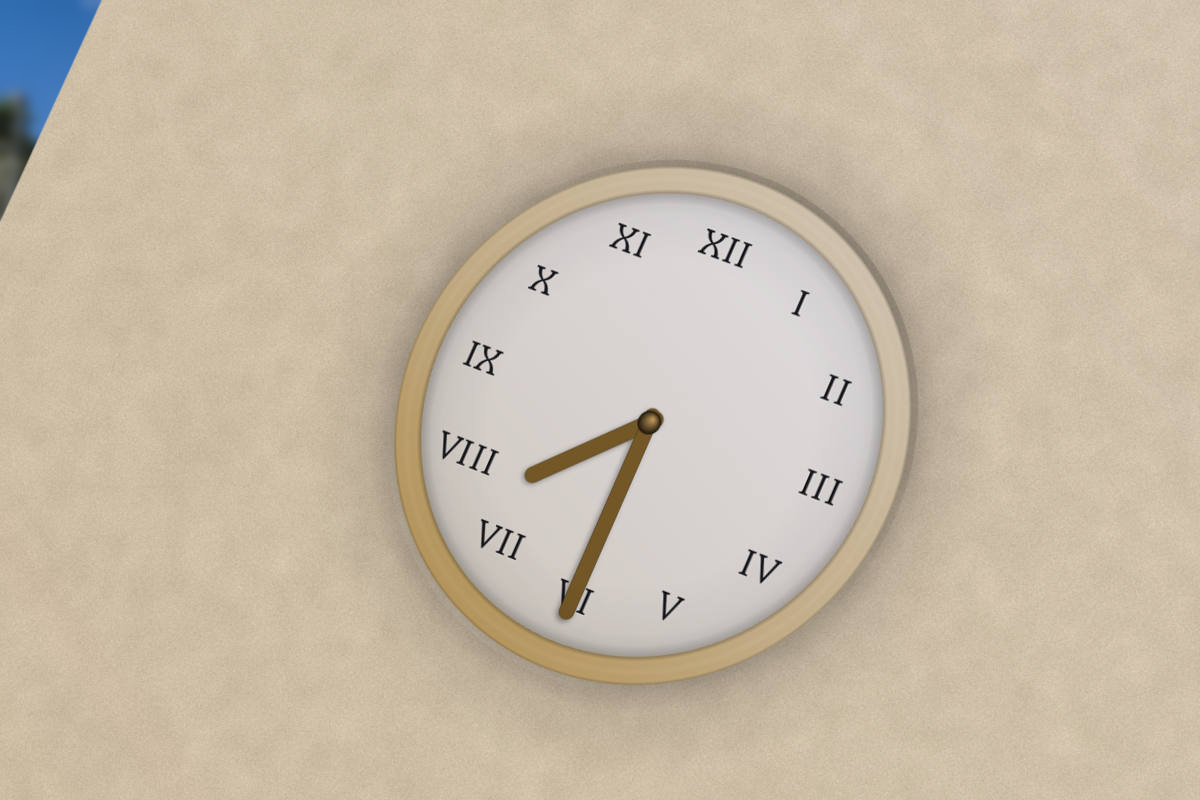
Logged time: 7:30
